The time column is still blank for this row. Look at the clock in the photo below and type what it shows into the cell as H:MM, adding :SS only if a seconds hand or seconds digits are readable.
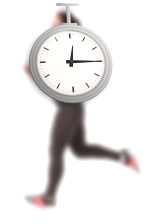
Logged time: 12:15
